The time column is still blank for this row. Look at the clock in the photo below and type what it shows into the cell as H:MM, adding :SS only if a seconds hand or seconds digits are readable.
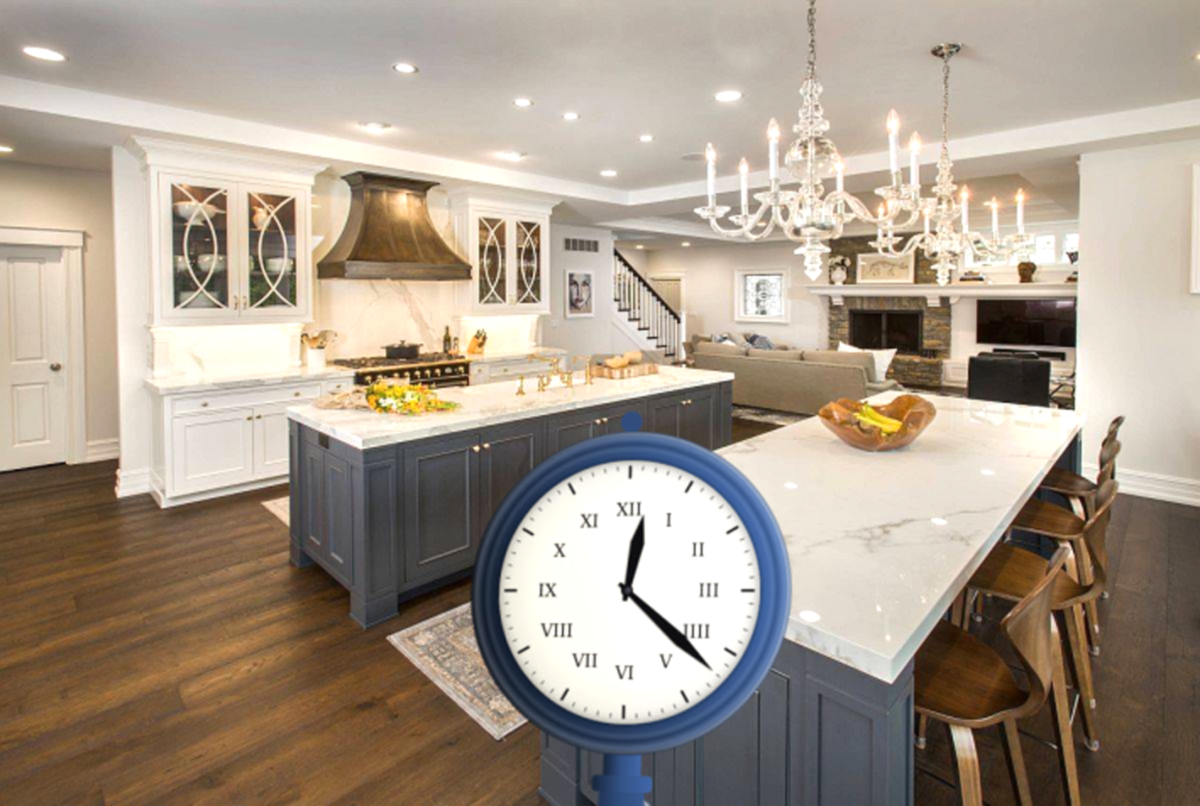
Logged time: 12:22
